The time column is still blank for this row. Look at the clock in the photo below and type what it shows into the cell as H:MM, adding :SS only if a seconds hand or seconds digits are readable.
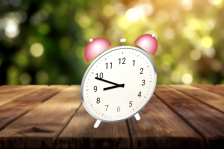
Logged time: 8:49
